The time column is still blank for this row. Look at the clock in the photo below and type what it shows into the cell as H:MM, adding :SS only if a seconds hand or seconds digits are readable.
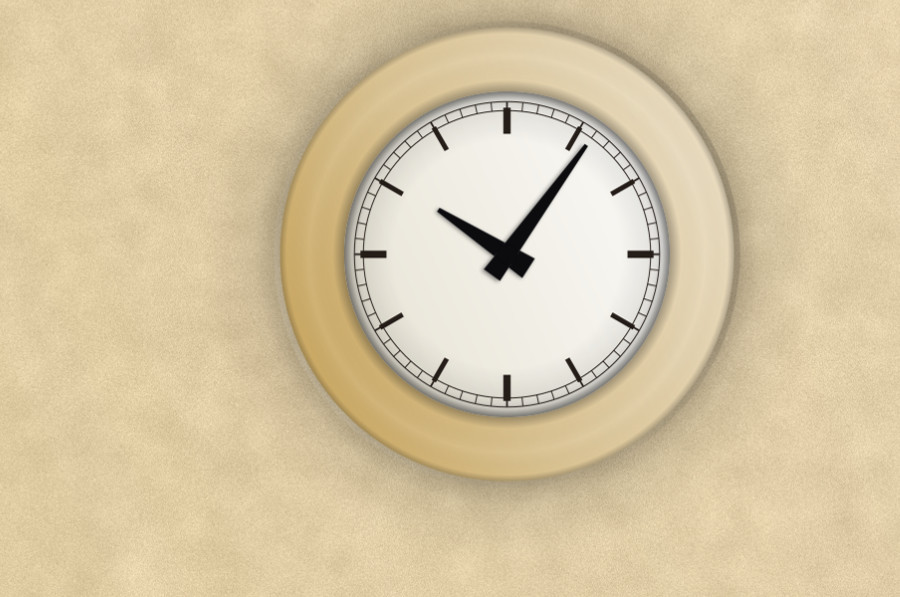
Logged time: 10:06
